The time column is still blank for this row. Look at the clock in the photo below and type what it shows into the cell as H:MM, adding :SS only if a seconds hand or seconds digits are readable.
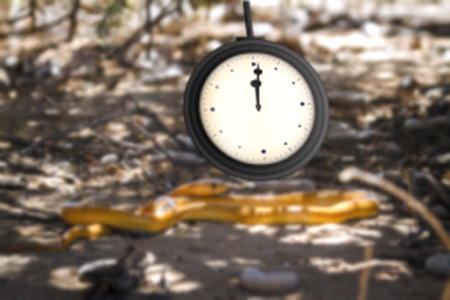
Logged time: 12:01
